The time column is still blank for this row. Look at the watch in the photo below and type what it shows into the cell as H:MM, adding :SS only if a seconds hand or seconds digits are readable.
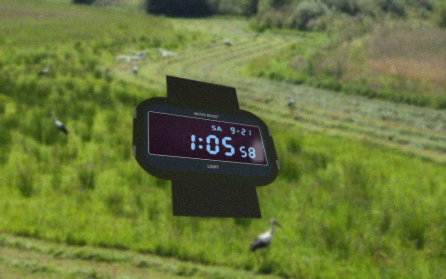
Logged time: 1:05:58
